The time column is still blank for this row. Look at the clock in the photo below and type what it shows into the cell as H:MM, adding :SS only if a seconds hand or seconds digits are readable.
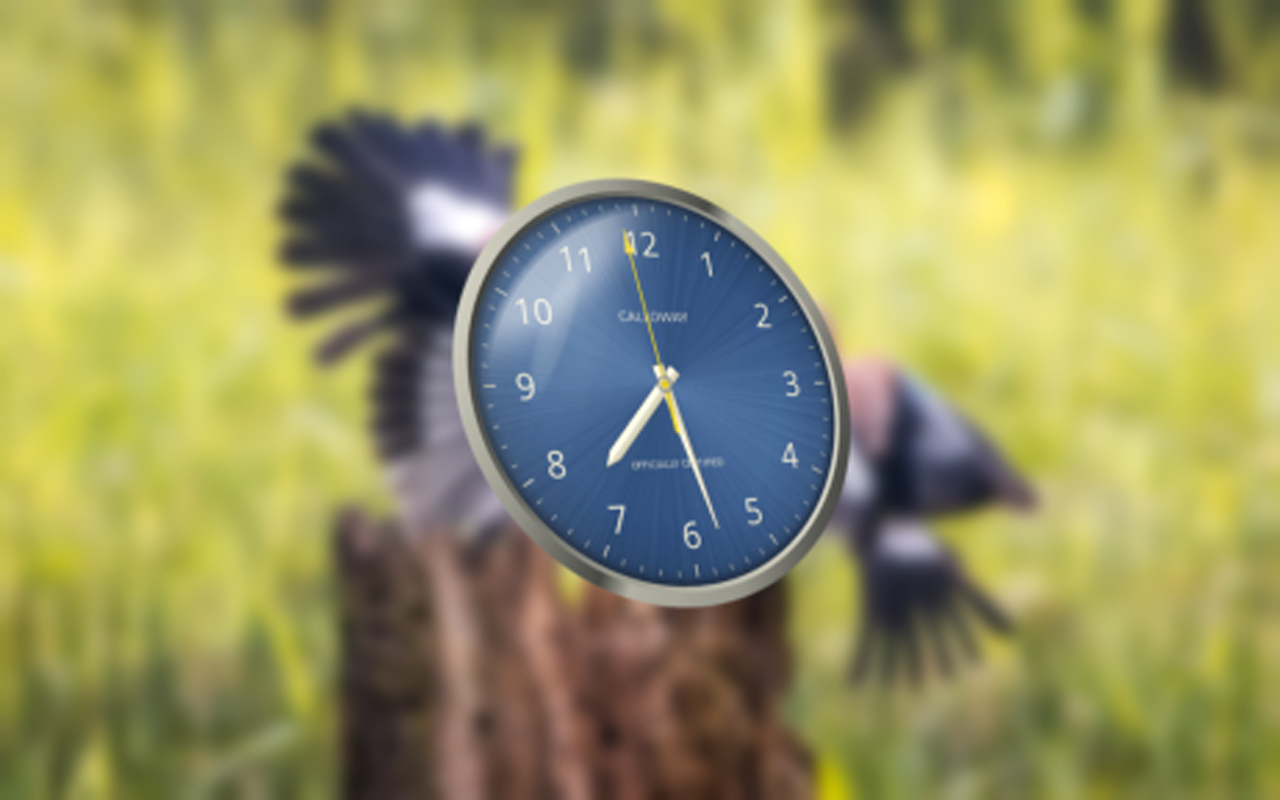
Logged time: 7:27:59
